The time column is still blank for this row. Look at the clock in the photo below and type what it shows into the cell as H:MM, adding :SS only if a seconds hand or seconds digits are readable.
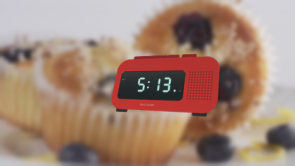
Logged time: 5:13
